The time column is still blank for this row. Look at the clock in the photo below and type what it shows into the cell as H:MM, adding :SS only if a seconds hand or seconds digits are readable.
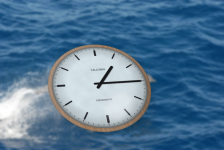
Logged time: 1:15
